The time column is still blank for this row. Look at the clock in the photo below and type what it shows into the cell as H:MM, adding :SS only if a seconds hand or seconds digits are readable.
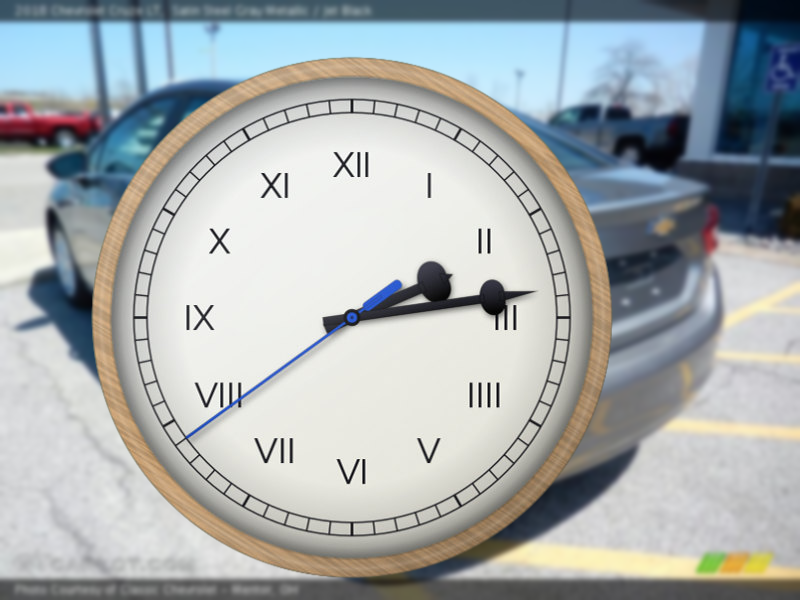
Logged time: 2:13:39
